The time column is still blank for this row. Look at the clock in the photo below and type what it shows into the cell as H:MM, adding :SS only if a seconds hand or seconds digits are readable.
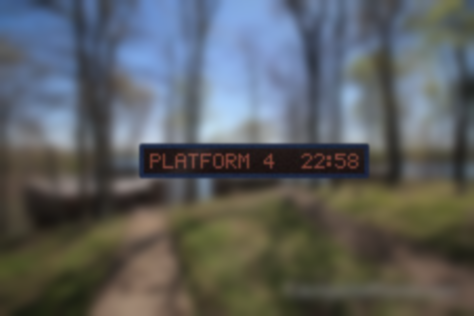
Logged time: 22:58
